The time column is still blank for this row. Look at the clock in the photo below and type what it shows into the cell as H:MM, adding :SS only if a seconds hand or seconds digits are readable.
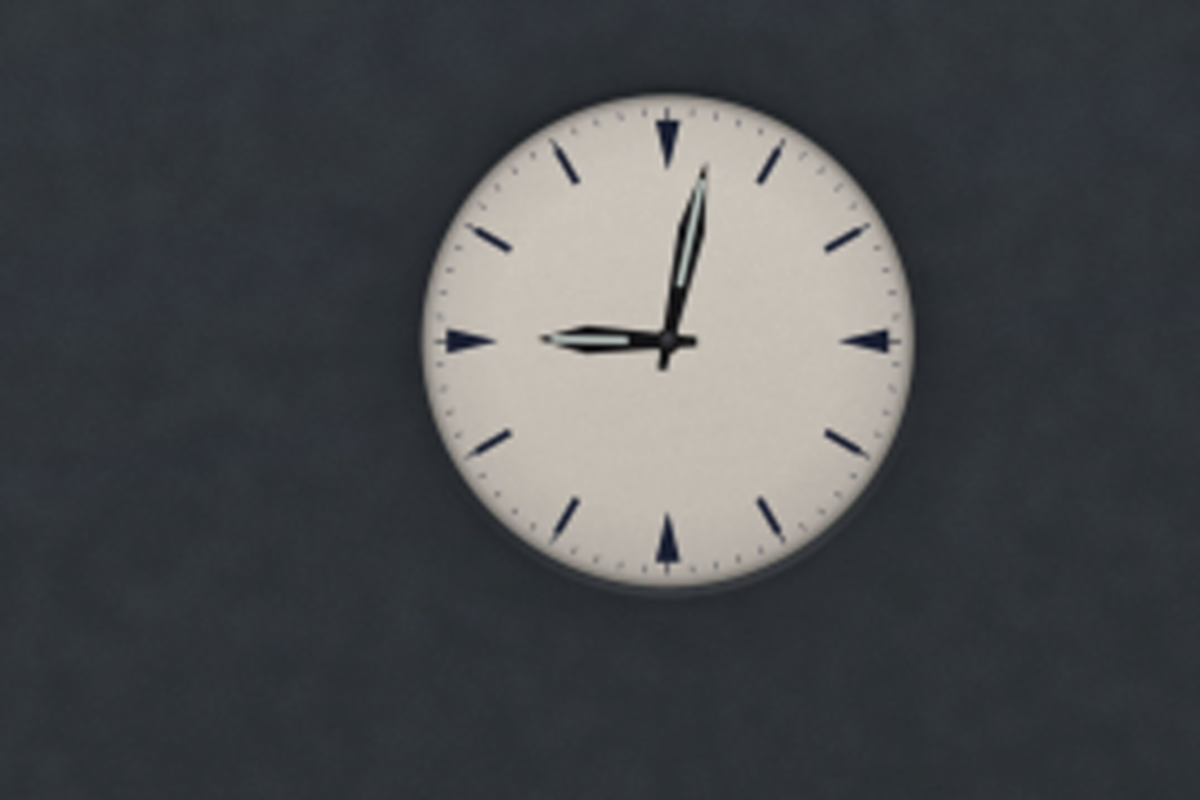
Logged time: 9:02
